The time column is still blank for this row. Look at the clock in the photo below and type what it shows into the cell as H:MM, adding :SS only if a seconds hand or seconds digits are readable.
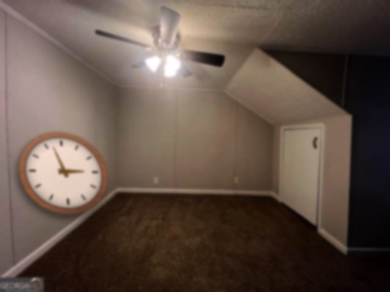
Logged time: 2:57
